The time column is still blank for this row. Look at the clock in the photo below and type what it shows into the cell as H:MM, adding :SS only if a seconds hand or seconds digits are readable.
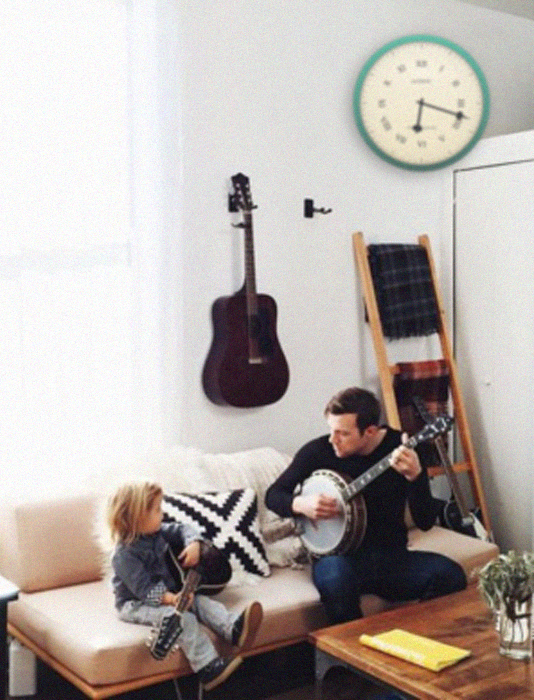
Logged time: 6:18
